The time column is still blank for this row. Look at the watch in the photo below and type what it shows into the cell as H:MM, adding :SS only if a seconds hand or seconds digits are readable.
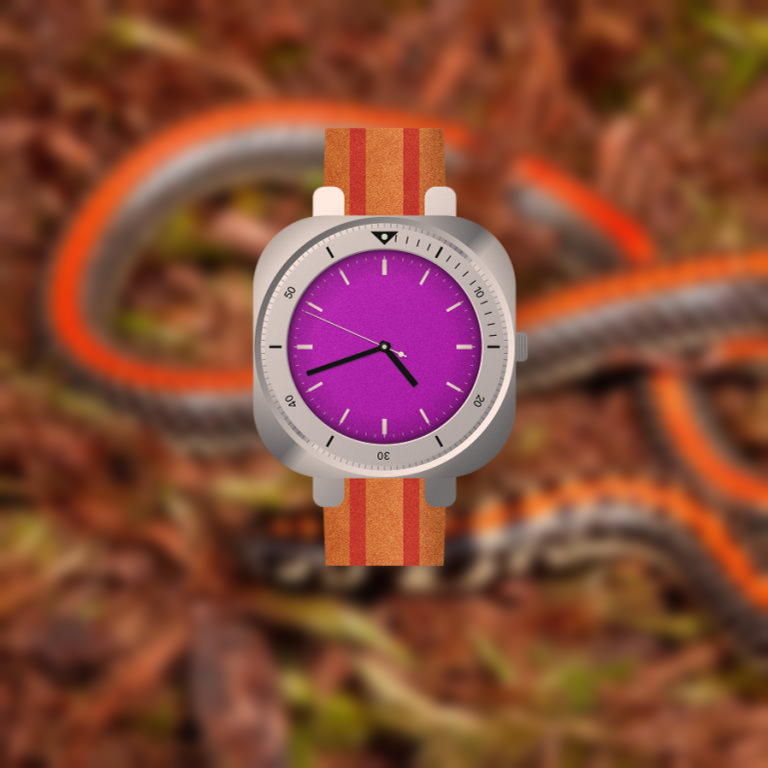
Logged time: 4:41:49
